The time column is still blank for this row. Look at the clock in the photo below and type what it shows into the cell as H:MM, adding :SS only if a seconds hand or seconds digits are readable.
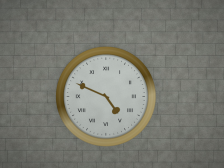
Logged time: 4:49
